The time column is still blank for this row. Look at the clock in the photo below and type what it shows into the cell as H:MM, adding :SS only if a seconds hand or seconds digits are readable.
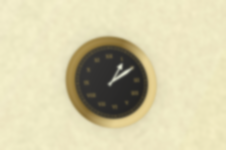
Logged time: 1:10
